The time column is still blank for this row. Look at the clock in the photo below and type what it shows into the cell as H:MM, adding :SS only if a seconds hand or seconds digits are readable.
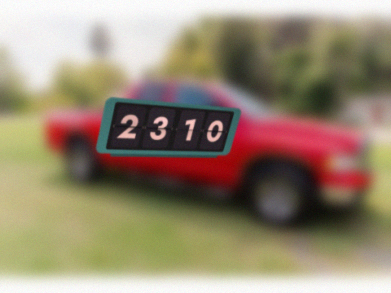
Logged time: 23:10
